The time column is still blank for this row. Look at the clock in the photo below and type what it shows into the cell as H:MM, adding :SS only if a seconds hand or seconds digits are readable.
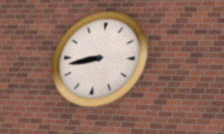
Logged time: 8:43
